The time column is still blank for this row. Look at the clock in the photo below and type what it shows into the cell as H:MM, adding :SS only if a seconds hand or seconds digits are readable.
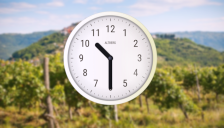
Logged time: 10:30
